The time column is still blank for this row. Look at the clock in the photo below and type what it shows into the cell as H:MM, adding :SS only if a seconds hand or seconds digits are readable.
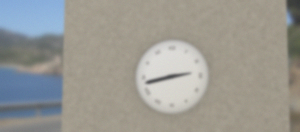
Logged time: 2:43
